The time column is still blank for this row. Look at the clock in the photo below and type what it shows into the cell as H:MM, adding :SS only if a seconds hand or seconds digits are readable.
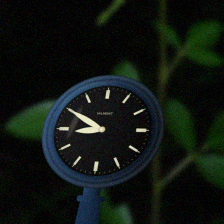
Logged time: 8:50
